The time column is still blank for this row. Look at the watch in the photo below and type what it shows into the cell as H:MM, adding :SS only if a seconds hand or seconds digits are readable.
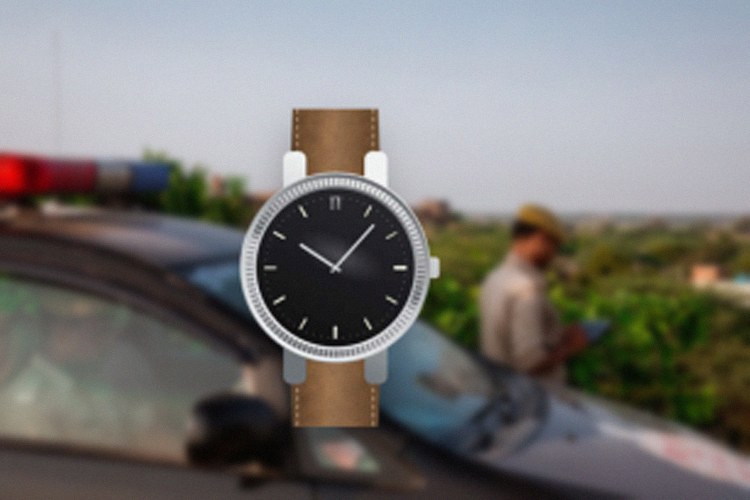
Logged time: 10:07
